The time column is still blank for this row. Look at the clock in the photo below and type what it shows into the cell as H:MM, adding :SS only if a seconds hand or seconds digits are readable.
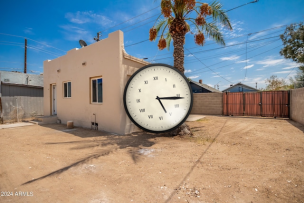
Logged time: 5:16
